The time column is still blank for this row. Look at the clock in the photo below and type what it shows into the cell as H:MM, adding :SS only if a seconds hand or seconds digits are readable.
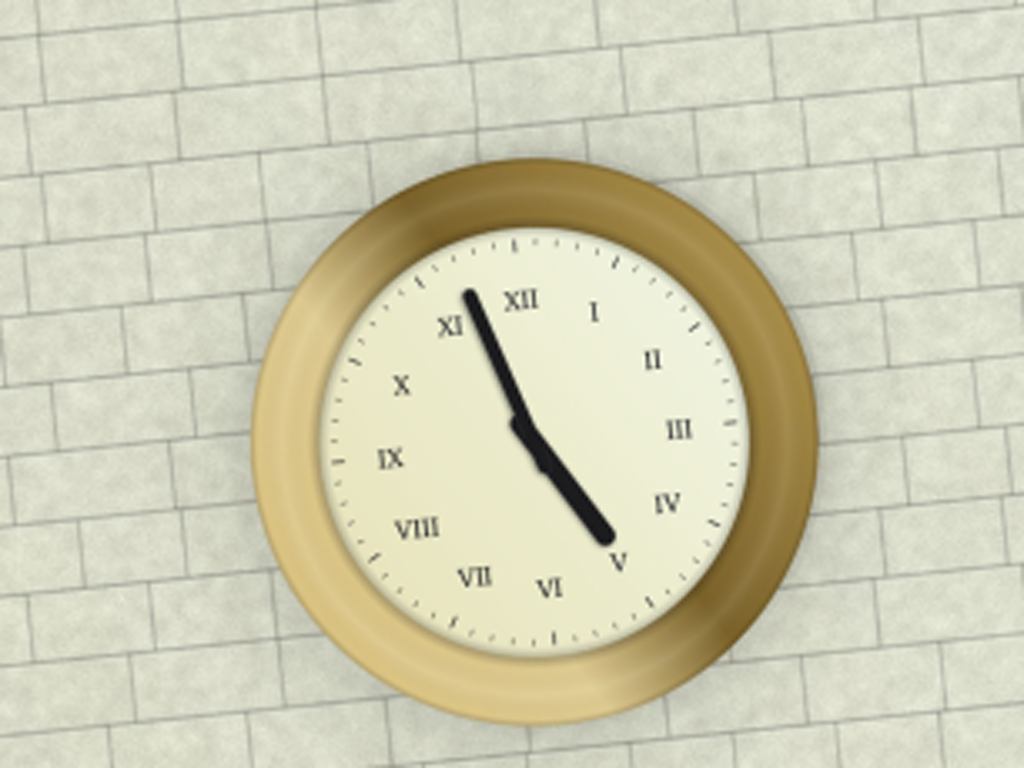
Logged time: 4:57
